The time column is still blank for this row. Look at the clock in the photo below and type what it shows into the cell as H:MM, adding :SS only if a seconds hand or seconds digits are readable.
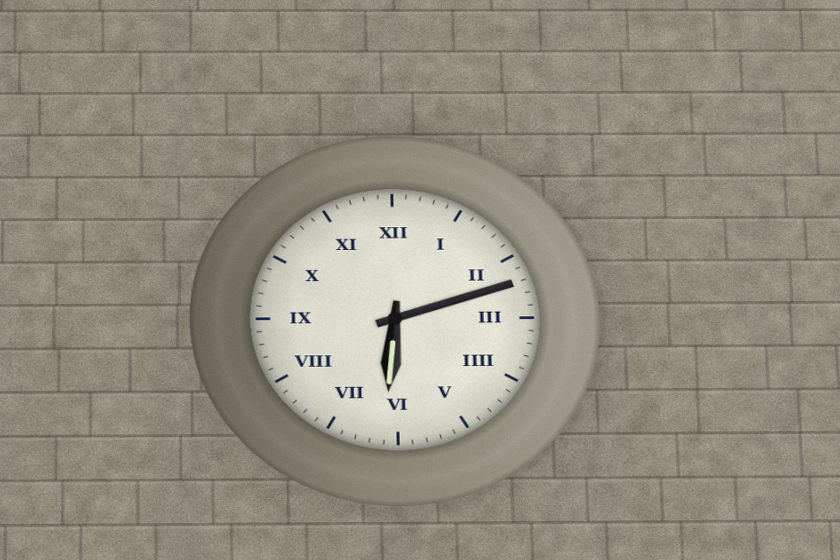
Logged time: 6:12
